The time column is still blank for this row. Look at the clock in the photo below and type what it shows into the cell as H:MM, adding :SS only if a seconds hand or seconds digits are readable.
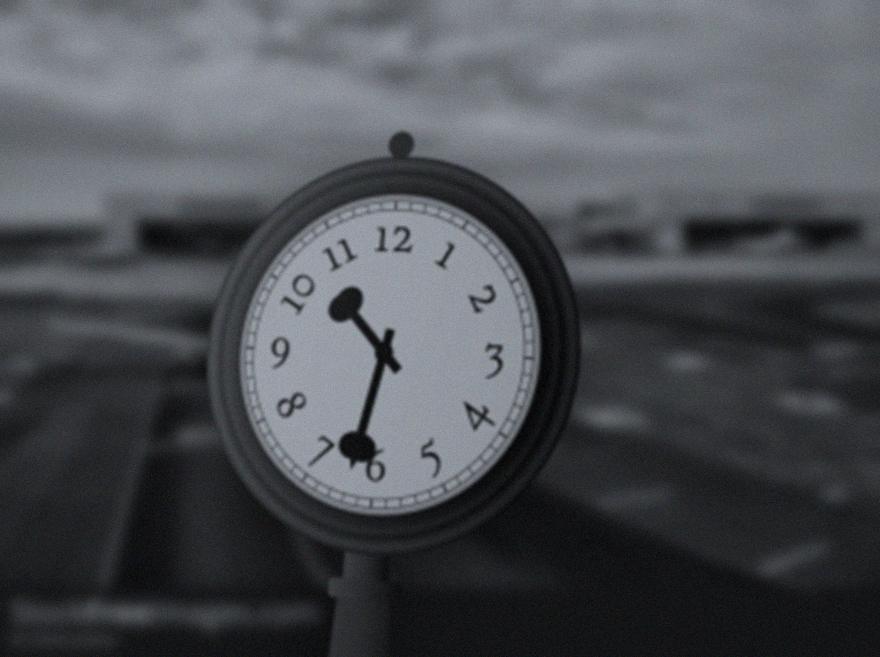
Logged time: 10:32
